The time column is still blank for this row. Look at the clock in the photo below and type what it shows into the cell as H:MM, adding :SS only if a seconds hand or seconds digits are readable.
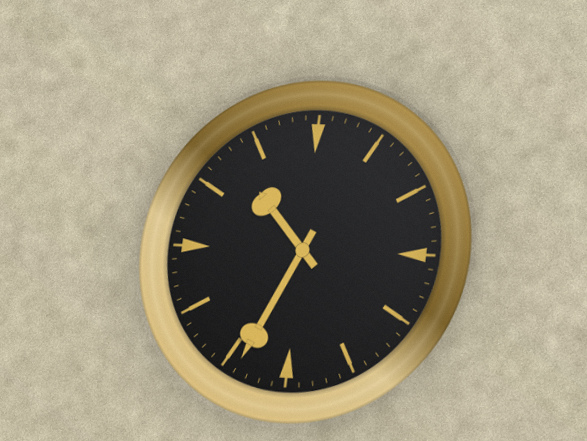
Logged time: 10:34
